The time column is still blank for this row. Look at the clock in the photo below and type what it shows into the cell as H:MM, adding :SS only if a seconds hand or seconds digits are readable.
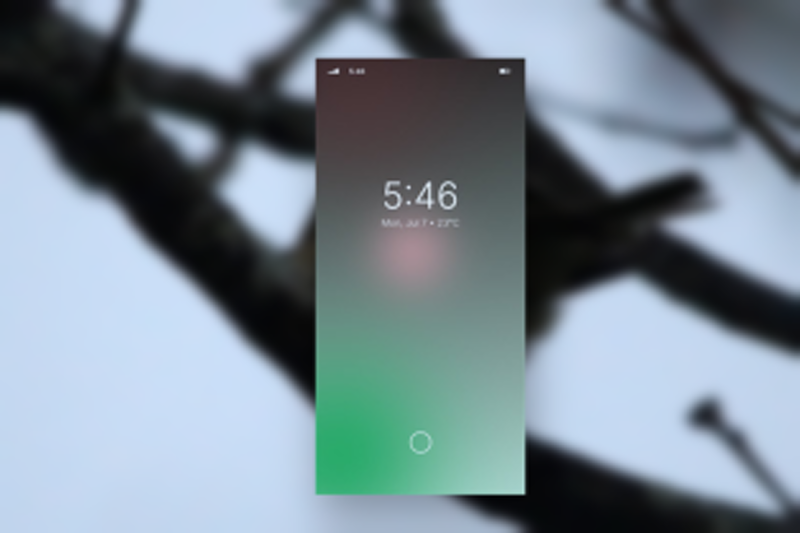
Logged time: 5:46
